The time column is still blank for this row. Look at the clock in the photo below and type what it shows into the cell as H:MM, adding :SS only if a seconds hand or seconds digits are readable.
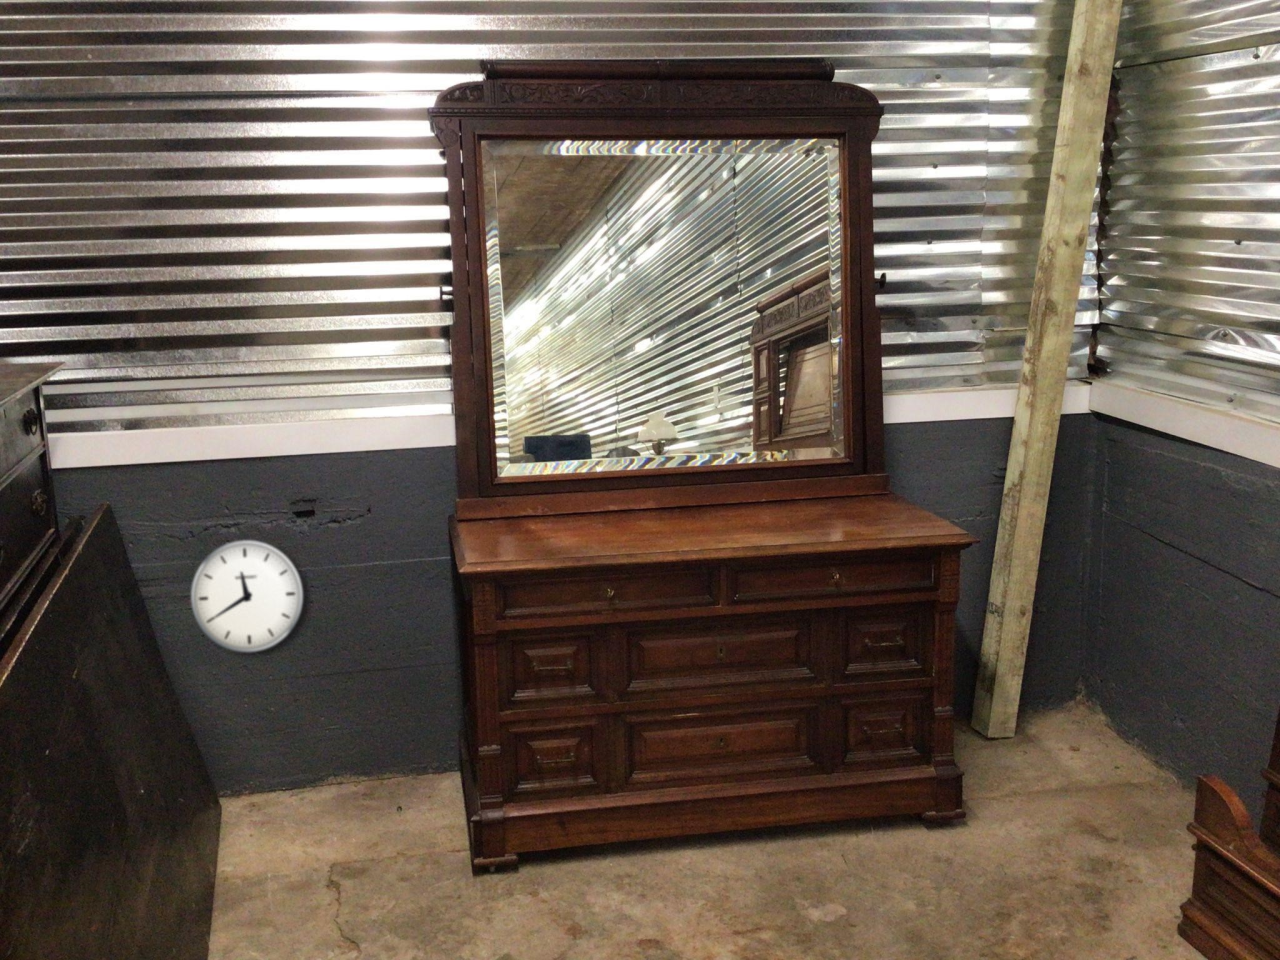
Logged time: 11:40
